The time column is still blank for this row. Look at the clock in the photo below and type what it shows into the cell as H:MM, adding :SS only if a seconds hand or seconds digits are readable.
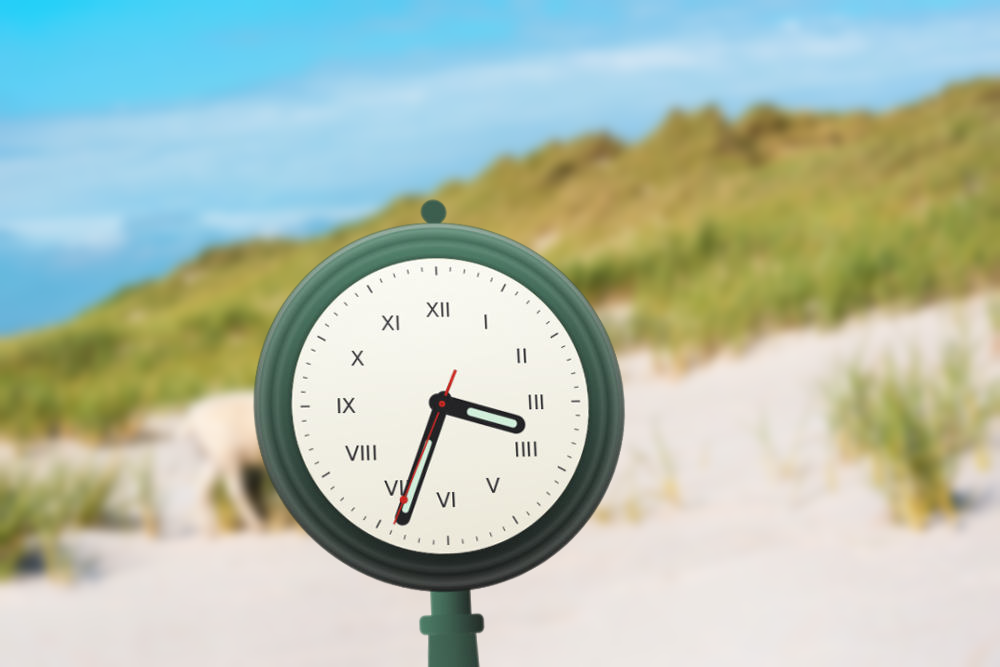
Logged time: 3:33:34
